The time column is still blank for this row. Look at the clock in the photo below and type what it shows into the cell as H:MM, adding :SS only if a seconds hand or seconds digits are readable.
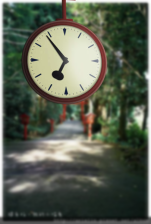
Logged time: 6:54
